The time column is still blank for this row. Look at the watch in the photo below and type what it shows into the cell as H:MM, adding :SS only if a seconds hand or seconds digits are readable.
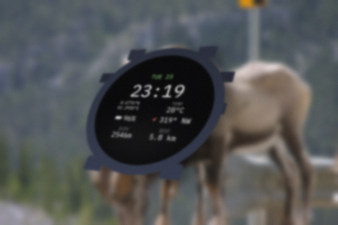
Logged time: 23:19
